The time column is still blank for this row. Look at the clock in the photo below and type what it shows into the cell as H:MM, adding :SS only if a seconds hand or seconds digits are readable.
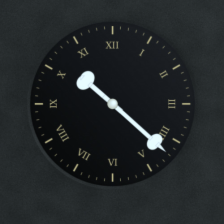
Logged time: 10:22
